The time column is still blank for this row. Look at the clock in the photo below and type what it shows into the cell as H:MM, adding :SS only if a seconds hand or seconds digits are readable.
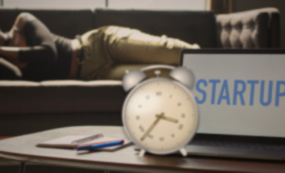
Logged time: 3:37
